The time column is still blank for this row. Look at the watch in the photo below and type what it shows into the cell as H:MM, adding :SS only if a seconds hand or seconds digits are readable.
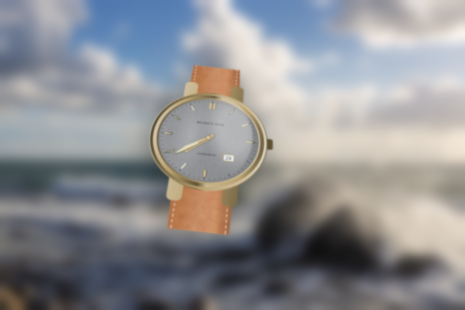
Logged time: 7:39
